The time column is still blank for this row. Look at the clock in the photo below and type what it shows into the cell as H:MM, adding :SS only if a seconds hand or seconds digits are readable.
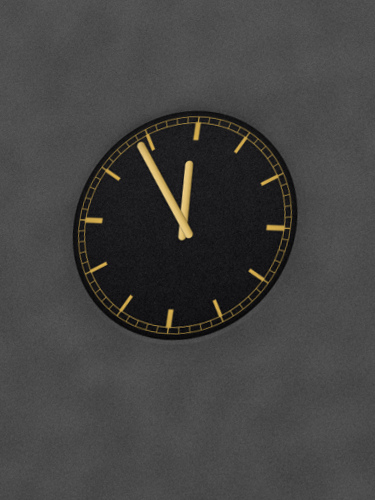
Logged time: 11:54
